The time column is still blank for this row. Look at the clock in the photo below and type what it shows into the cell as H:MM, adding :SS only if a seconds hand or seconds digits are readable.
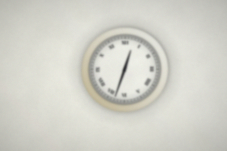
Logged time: 12:33
